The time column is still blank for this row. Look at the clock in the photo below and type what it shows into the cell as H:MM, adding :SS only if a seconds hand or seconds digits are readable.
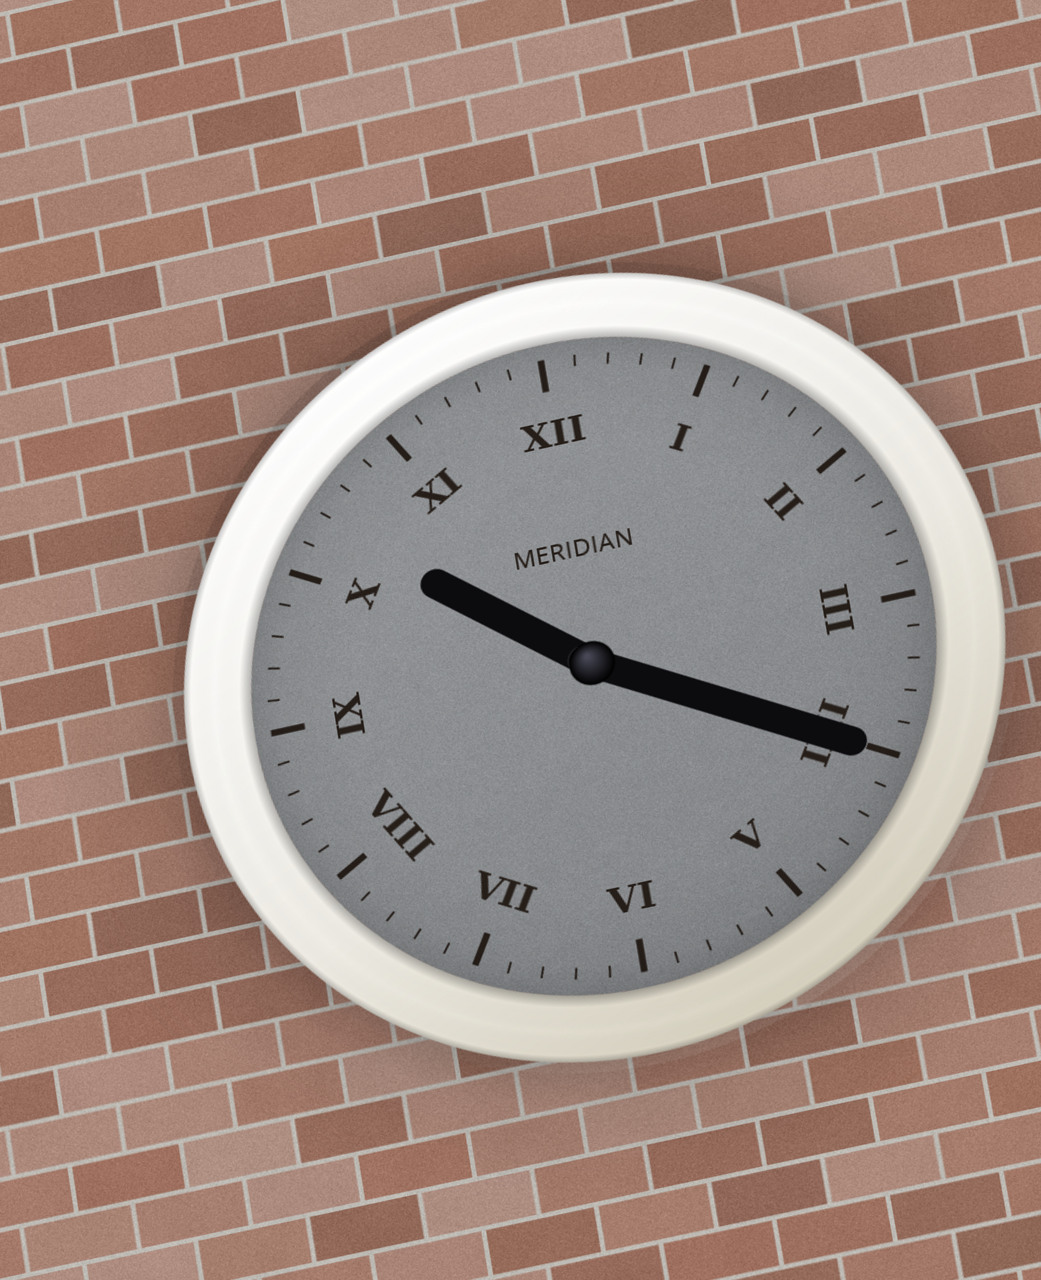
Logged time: 10:20
